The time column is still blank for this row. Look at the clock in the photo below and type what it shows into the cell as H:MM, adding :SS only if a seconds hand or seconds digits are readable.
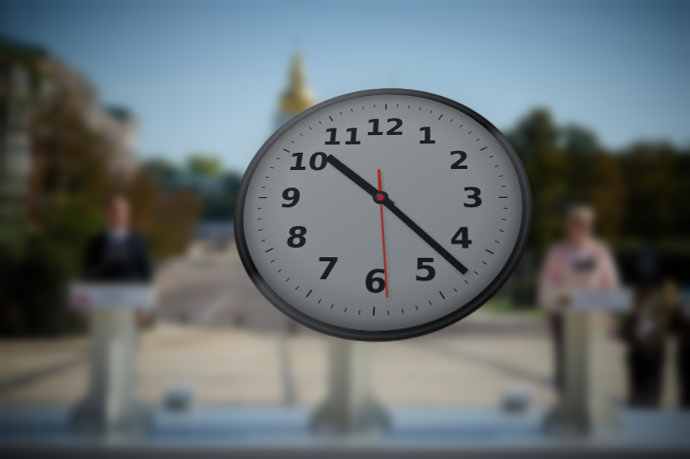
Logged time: 10:22:29
